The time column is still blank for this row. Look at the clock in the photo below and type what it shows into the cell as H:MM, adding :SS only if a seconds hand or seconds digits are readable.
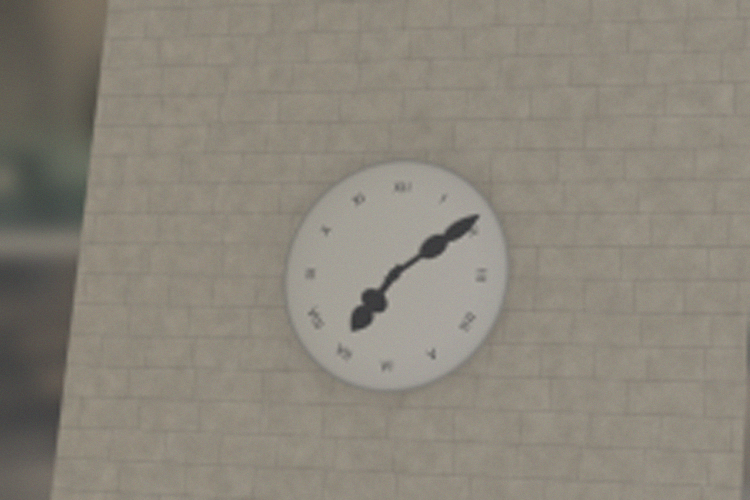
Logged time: 7:09
